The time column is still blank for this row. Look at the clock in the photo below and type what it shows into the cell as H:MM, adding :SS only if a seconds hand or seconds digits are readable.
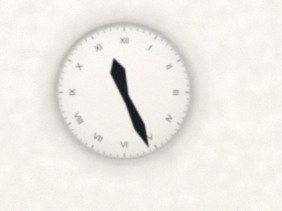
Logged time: 11:26
